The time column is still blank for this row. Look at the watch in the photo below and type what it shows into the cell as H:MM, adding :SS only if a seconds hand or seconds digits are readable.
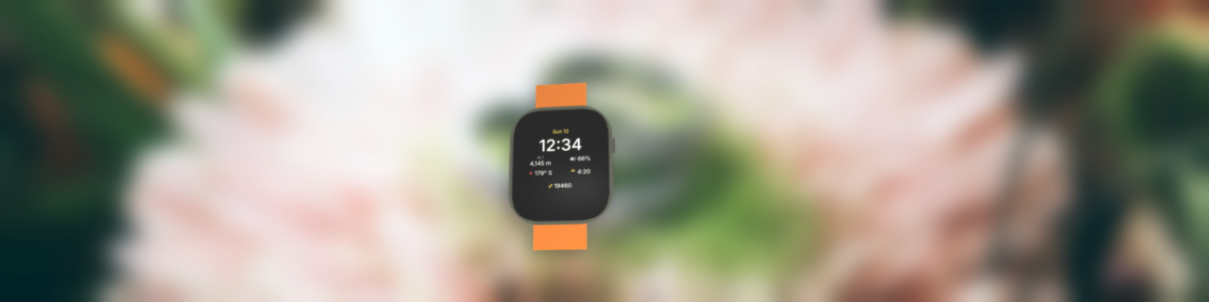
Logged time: 12:34
